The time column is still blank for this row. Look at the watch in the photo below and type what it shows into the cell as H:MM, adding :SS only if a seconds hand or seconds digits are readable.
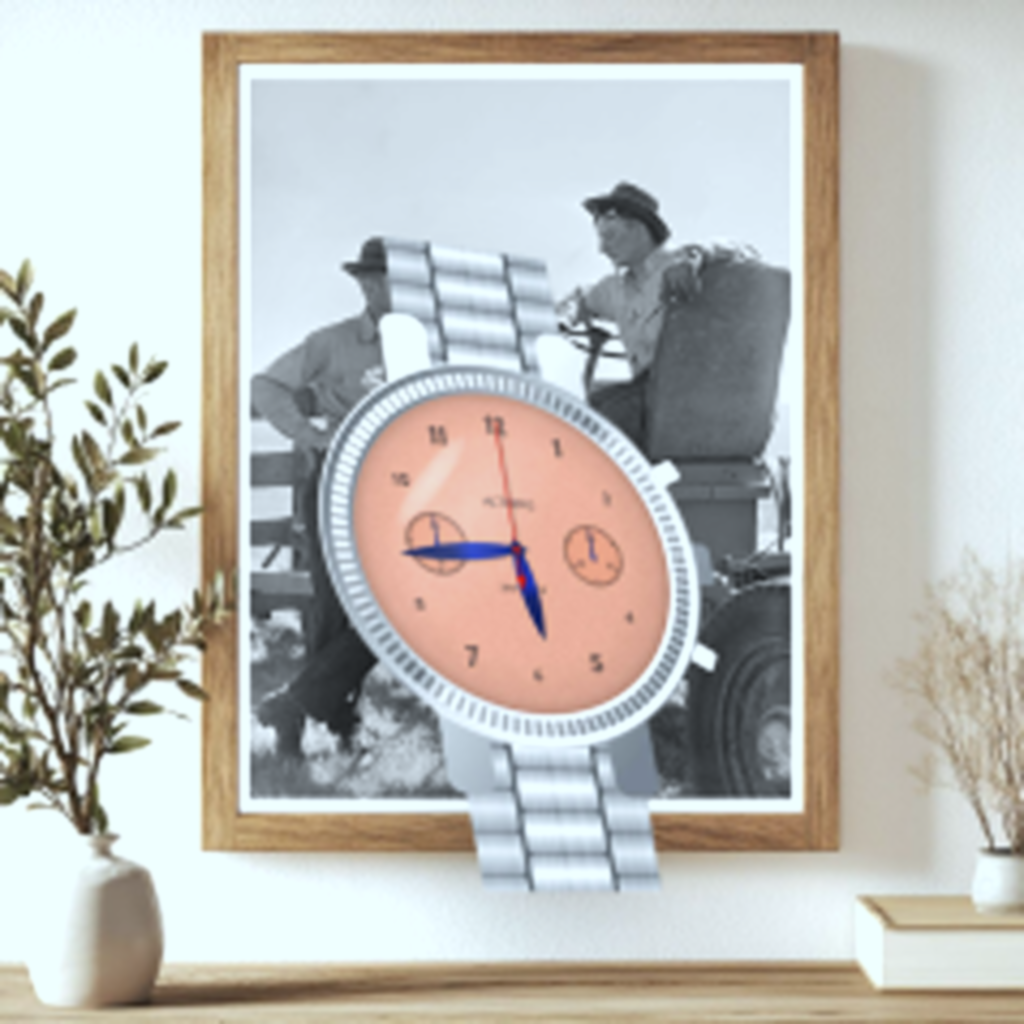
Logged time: 5:44
